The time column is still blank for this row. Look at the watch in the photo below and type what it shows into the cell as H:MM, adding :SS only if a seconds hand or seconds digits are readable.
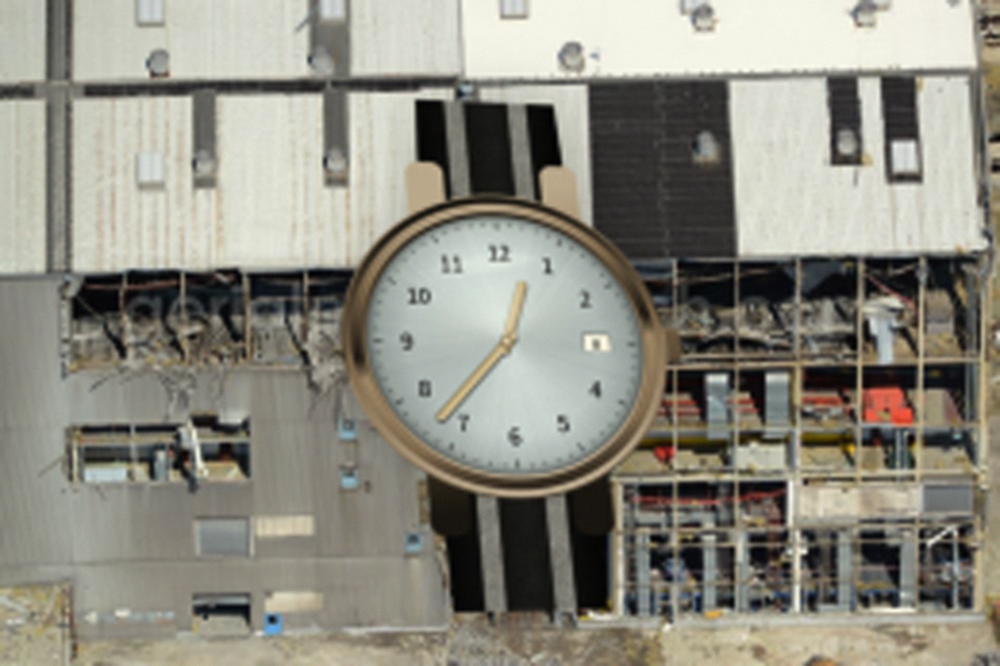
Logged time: 12:37
